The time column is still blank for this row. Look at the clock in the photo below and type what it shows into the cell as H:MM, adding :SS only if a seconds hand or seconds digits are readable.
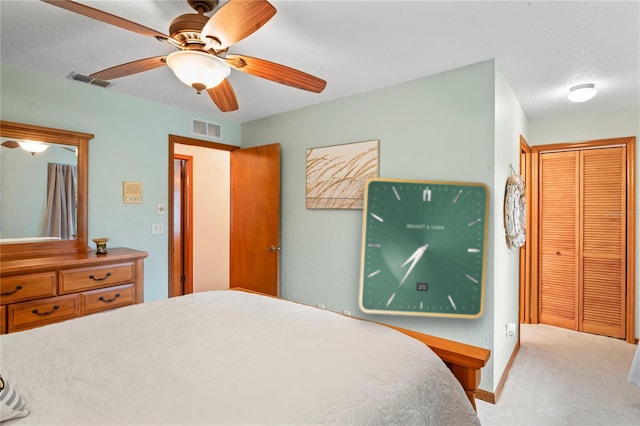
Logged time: 7:35
